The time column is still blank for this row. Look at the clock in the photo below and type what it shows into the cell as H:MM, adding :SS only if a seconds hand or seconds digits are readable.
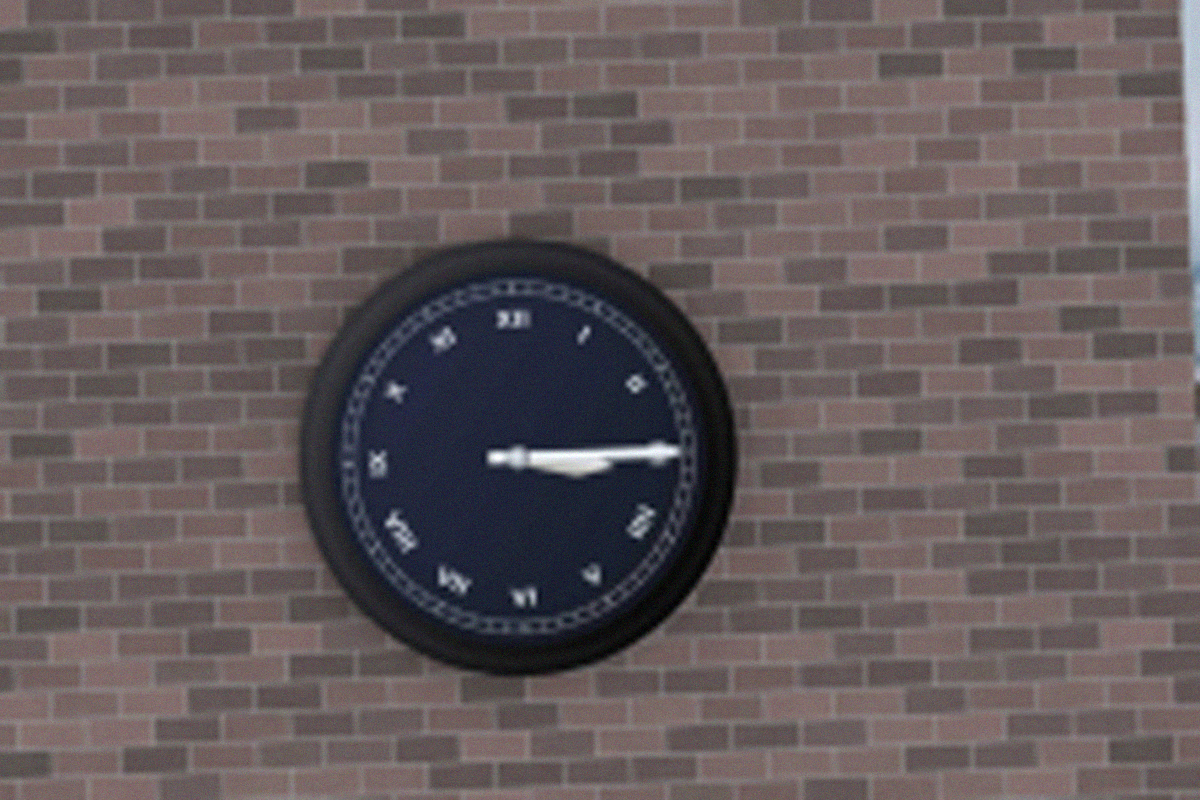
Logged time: 3:15
